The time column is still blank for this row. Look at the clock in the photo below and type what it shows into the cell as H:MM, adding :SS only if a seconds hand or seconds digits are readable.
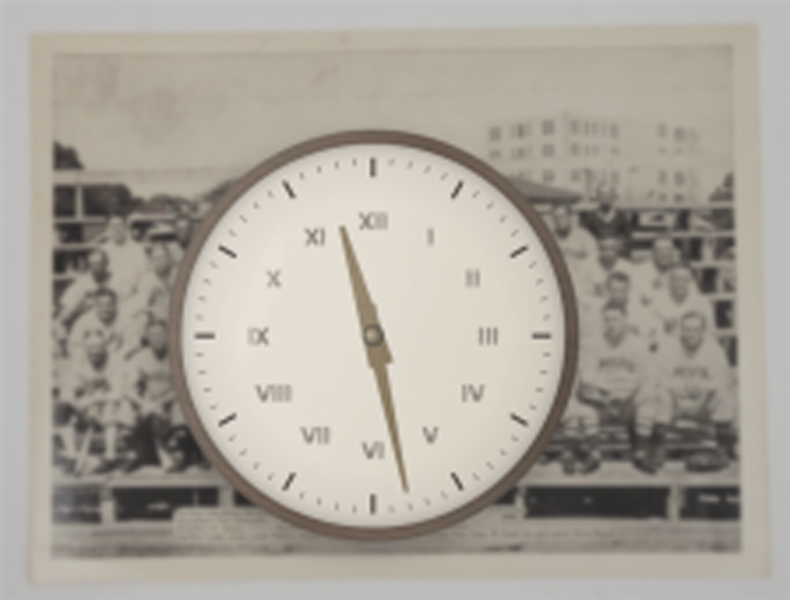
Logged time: 11:28
